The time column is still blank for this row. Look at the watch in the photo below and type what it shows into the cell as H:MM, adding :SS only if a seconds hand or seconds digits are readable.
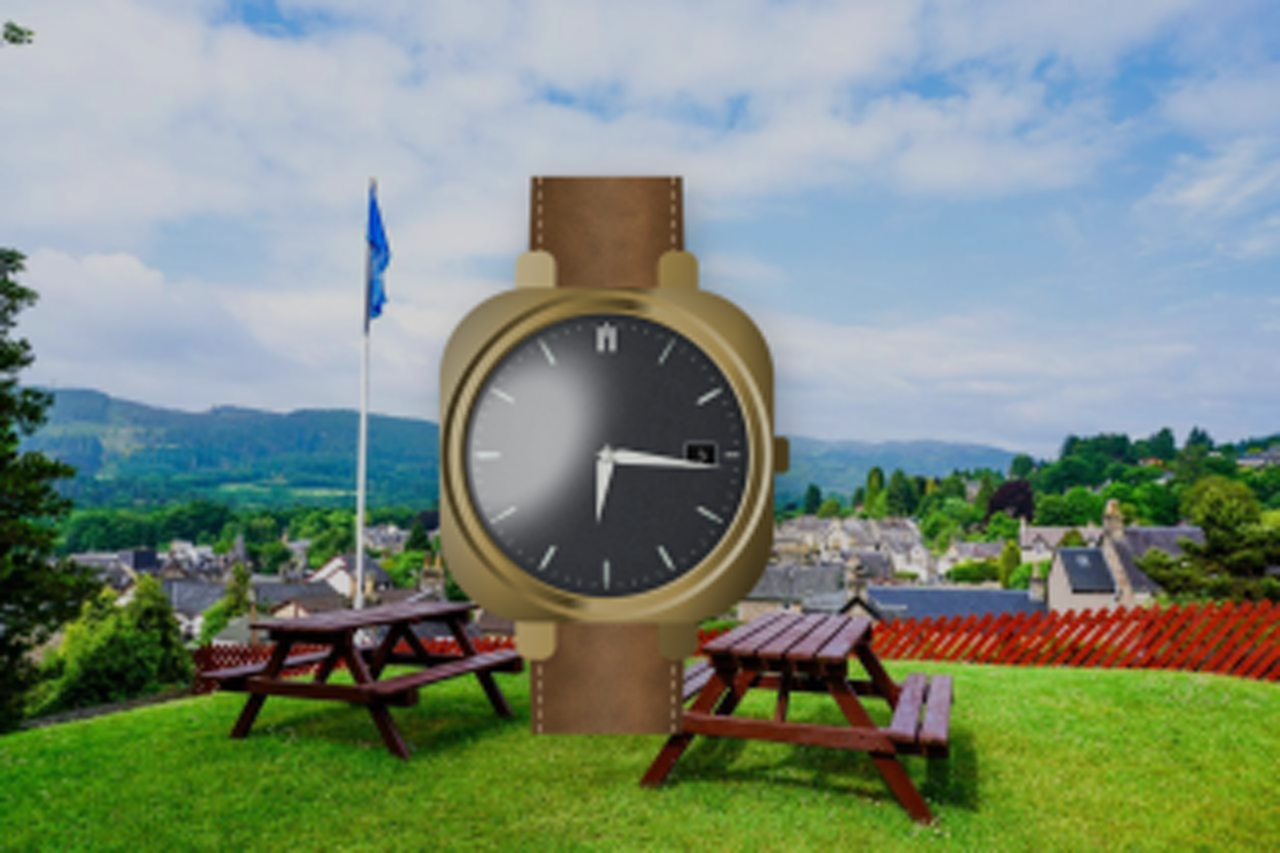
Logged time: 6:16
